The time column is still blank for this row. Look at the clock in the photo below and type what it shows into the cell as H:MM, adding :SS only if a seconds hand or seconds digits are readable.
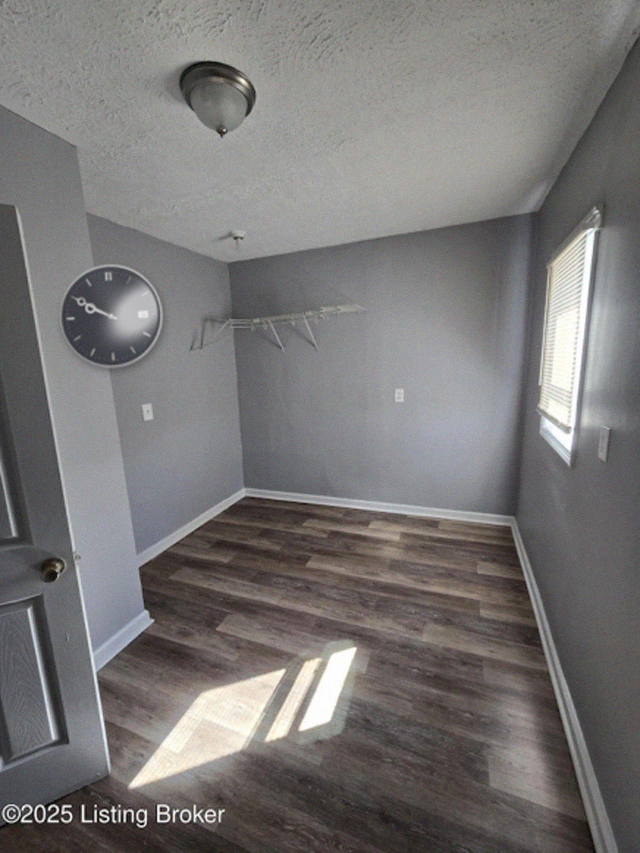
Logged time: 9:50
